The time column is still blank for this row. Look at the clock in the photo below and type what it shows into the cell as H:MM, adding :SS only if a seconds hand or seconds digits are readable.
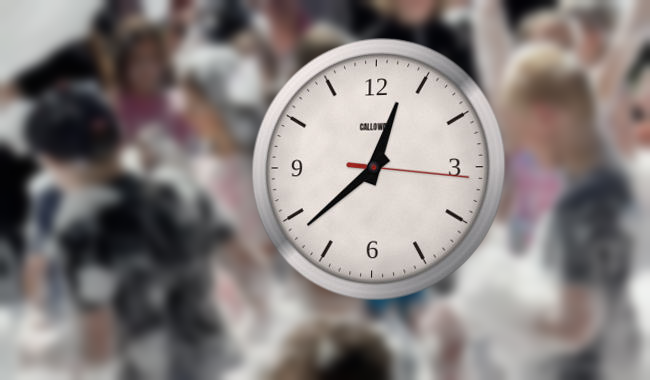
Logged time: 12:38:16
